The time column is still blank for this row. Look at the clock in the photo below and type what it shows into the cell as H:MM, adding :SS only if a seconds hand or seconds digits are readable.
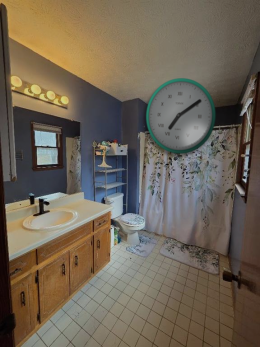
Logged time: 7:09
